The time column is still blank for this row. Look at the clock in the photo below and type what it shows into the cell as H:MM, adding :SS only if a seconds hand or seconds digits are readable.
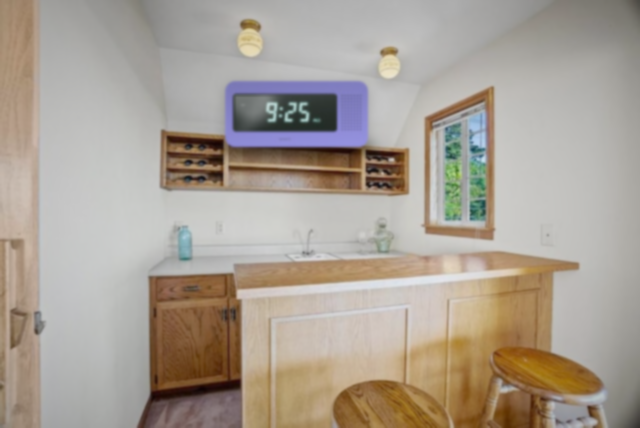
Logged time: 9:25
